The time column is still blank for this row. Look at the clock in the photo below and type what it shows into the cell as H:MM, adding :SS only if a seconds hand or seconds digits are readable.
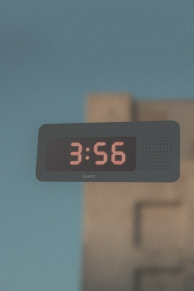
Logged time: 3:56
